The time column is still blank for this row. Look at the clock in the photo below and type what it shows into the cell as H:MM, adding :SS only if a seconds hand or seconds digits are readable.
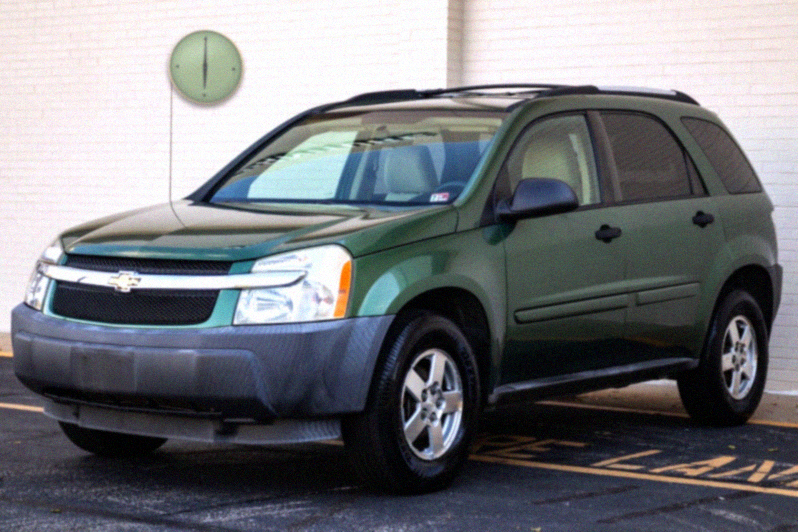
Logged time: 6:00
